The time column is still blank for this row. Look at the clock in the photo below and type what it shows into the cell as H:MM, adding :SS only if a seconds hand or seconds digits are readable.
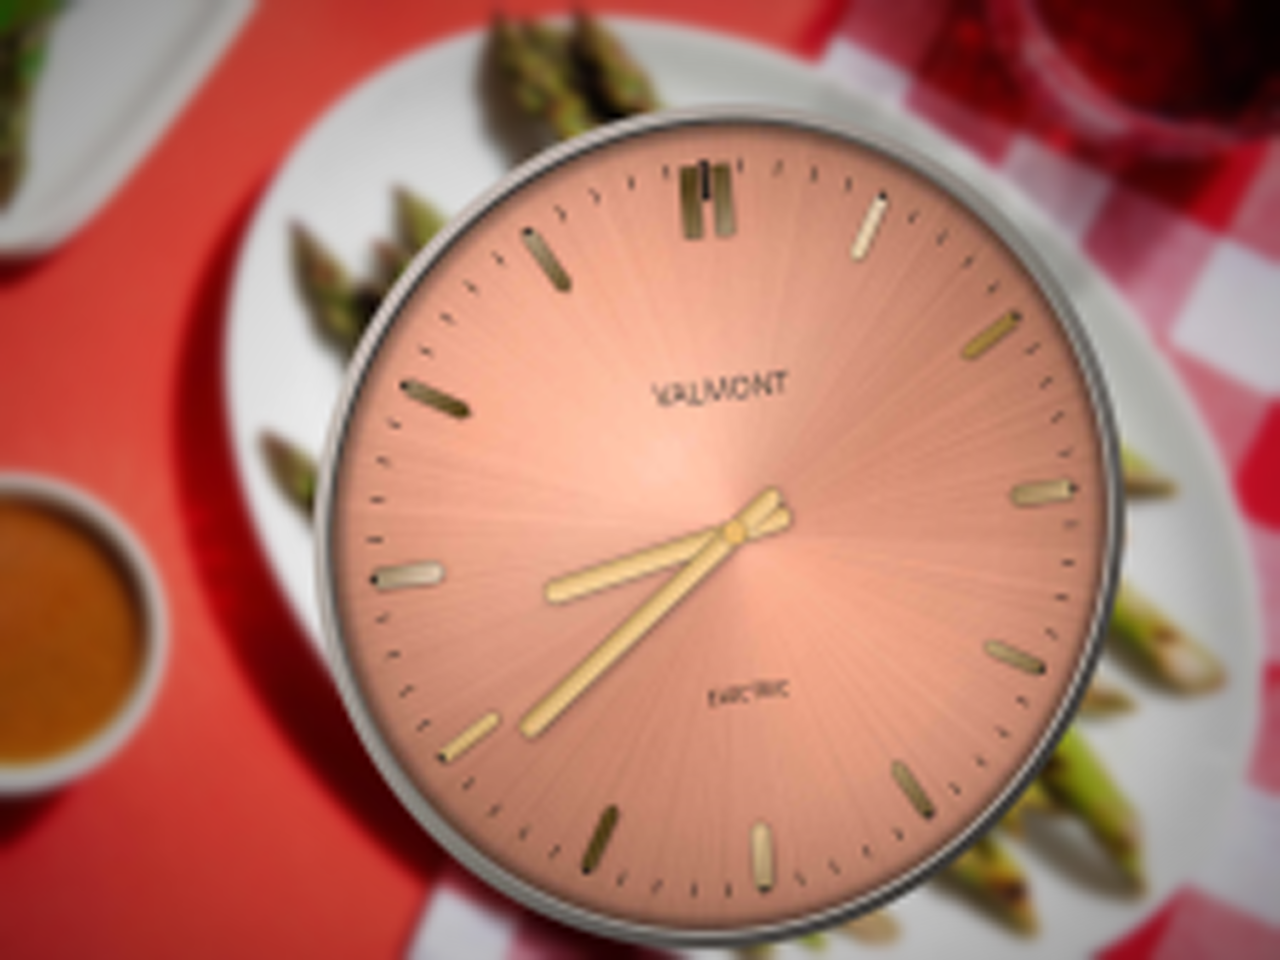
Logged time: 8:39
